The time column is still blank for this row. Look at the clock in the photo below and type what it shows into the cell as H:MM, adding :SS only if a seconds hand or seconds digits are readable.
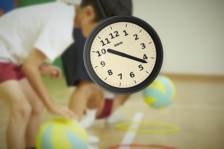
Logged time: 10:22
